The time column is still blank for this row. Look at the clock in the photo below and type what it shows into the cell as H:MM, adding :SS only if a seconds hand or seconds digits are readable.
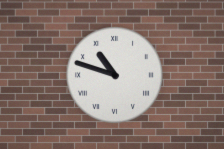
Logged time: 10:48
